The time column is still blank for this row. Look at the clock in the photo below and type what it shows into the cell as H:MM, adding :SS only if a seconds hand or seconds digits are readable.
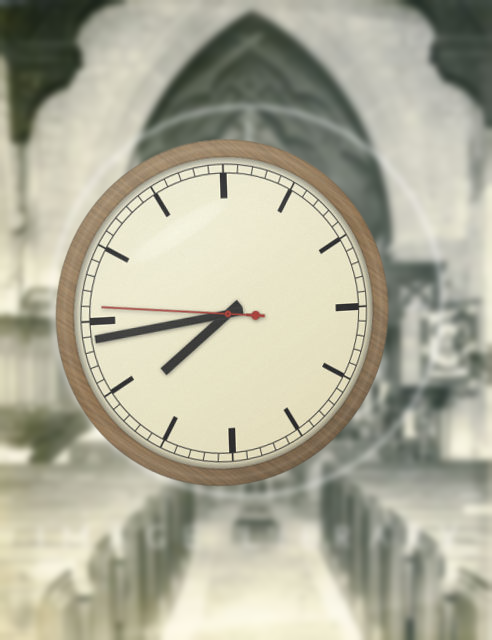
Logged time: 7:43:46
